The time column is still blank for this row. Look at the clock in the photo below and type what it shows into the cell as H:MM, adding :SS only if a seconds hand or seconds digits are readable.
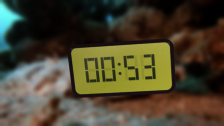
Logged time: 0:53
